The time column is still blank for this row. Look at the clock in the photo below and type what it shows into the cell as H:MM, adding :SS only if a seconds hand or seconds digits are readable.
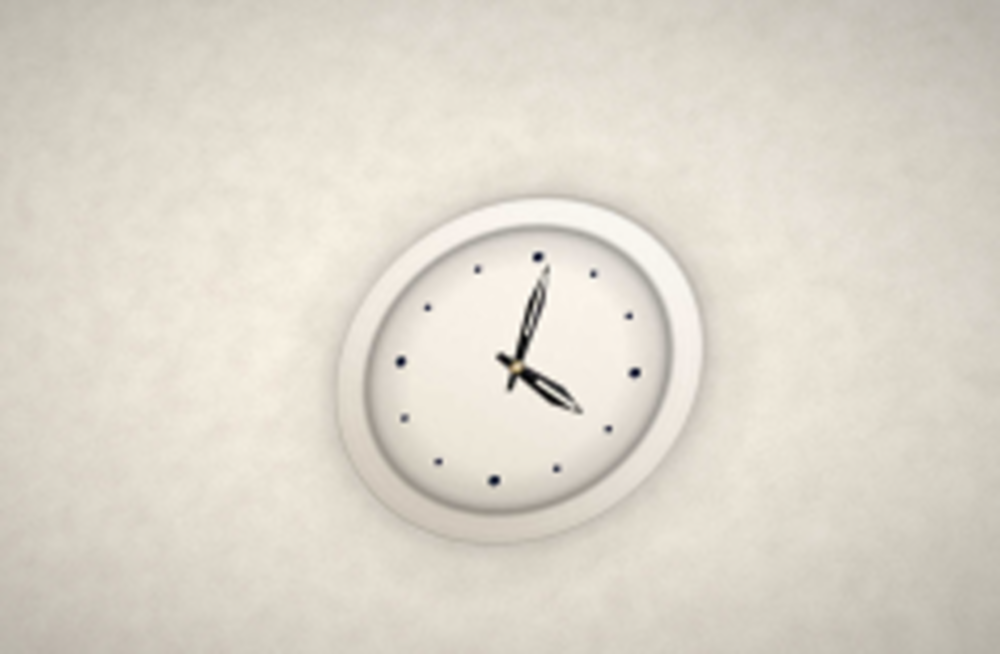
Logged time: 4:01
